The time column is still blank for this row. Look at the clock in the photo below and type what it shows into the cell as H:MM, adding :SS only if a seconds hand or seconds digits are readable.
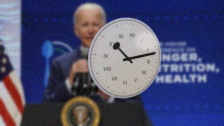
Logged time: 10:12
